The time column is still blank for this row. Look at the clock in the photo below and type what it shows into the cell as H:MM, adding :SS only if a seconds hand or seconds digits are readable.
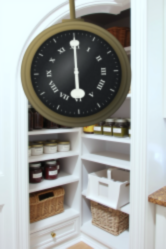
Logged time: 6:00
